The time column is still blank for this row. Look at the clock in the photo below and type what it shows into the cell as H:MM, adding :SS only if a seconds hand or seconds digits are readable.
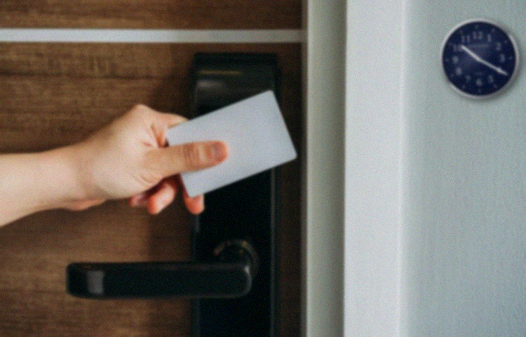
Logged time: 10:20
